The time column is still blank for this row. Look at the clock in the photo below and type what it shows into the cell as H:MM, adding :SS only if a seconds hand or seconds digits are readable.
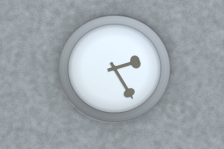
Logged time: 2:25
